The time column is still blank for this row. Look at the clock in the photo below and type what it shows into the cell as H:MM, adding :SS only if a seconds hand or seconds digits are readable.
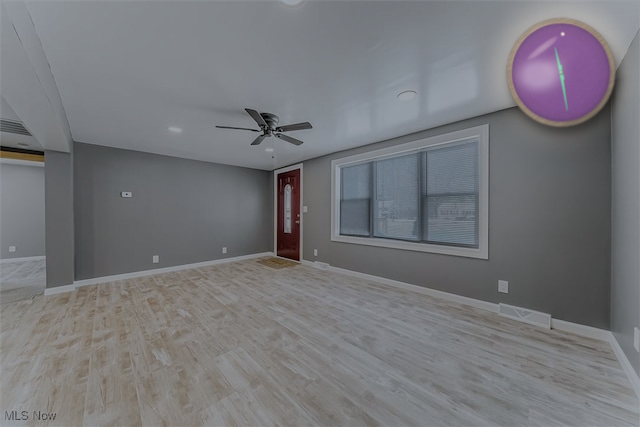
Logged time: 11:28
